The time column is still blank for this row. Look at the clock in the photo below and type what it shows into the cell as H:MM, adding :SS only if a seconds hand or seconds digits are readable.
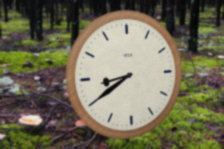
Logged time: 8:40
